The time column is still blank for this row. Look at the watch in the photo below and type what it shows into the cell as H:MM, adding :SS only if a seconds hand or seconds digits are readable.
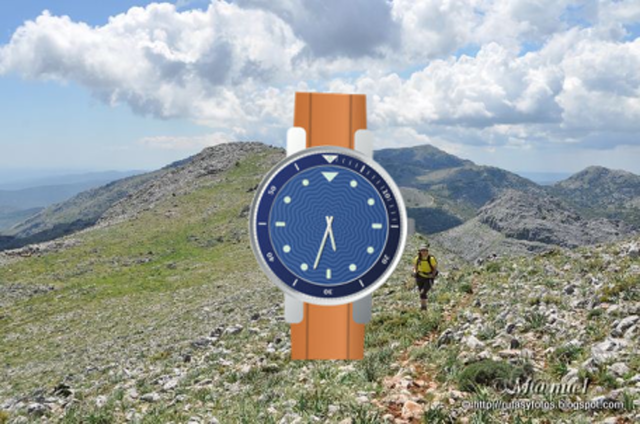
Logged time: 5:33
